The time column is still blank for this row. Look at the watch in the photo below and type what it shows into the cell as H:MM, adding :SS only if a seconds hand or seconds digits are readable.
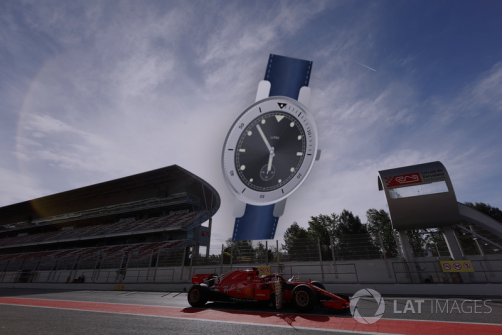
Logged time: 5:53
